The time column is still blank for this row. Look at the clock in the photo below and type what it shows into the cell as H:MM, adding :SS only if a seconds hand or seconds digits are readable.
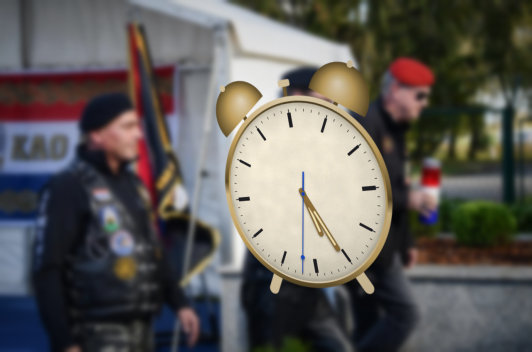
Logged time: 5:25:32
